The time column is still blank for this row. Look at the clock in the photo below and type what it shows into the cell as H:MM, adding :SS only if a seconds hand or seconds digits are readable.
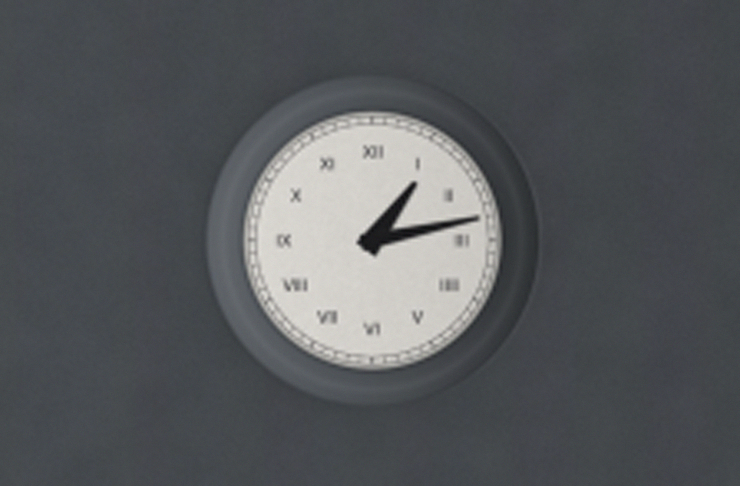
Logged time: 1:13
